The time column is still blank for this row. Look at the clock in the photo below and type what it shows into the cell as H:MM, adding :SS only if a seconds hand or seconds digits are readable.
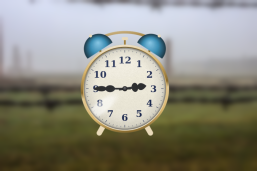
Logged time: 2:45
